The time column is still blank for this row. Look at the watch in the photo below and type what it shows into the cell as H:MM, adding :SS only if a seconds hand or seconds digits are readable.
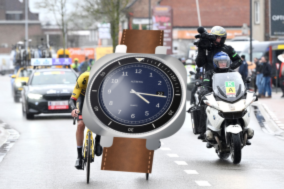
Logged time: 4:16
